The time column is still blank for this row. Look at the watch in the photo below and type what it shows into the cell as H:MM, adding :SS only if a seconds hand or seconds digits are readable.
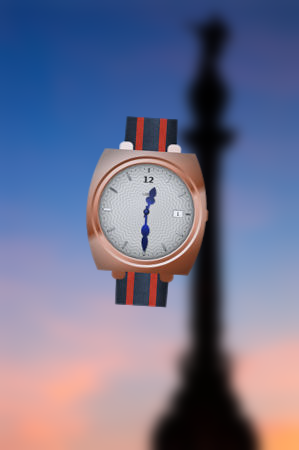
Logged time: 12:30
